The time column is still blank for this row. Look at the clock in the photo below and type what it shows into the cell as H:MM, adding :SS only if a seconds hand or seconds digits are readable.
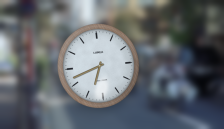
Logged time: 6:42
